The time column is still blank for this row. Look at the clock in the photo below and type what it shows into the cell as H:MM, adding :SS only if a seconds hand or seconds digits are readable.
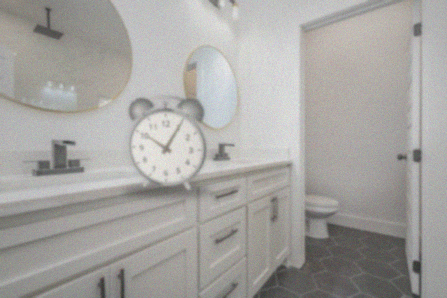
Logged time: 10:05
